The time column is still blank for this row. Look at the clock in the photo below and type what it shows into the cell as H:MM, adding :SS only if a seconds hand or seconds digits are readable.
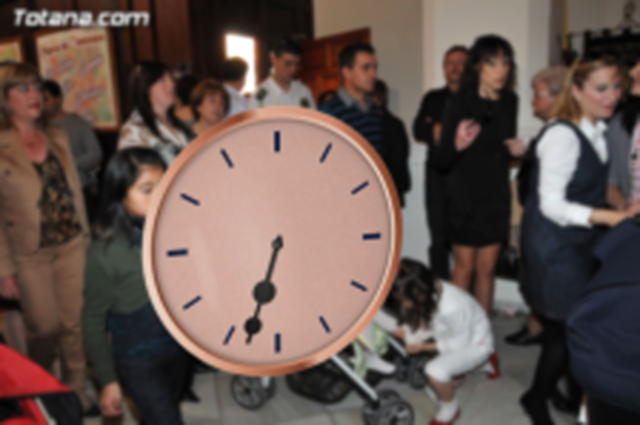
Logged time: 6:33
